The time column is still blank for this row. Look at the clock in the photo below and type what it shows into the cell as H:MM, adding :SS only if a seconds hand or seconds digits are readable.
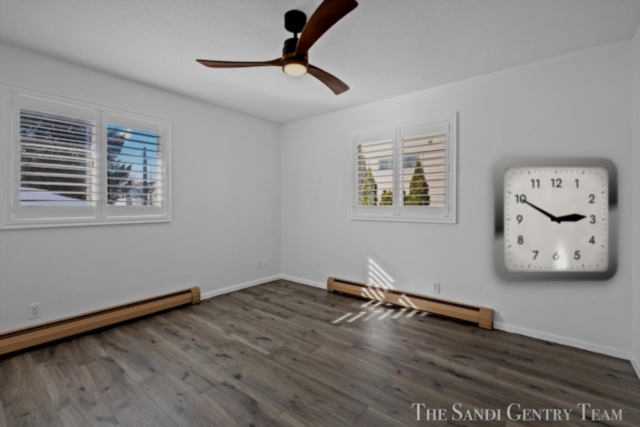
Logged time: 2:50
